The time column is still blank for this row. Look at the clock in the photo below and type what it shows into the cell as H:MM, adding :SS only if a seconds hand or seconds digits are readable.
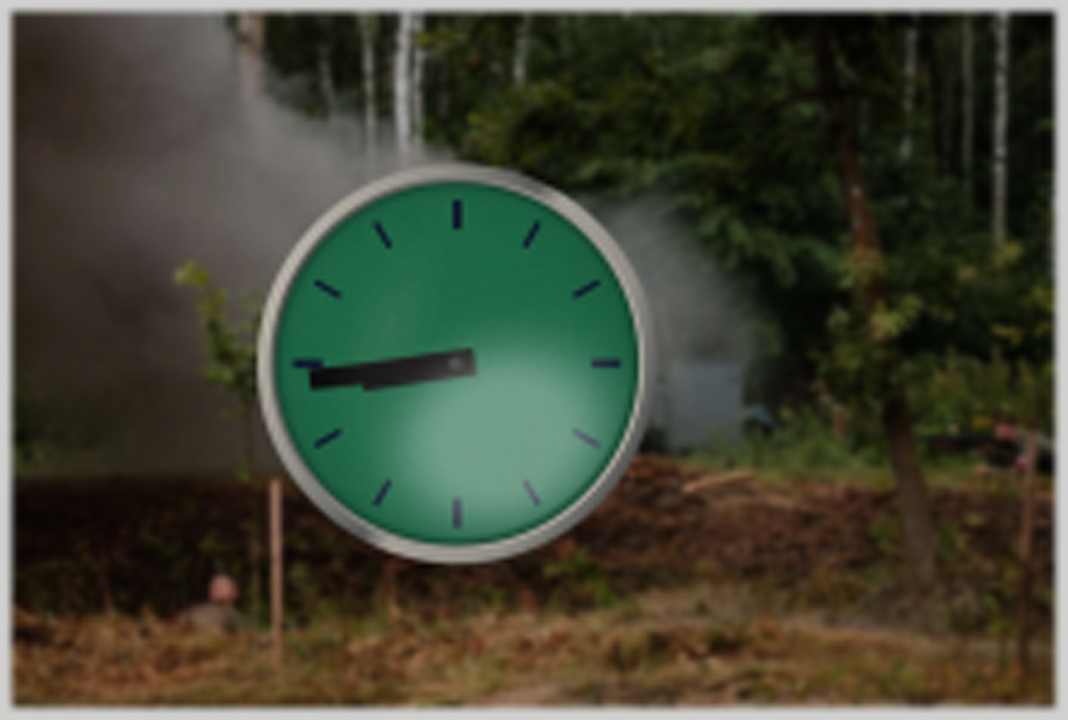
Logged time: 8:44
